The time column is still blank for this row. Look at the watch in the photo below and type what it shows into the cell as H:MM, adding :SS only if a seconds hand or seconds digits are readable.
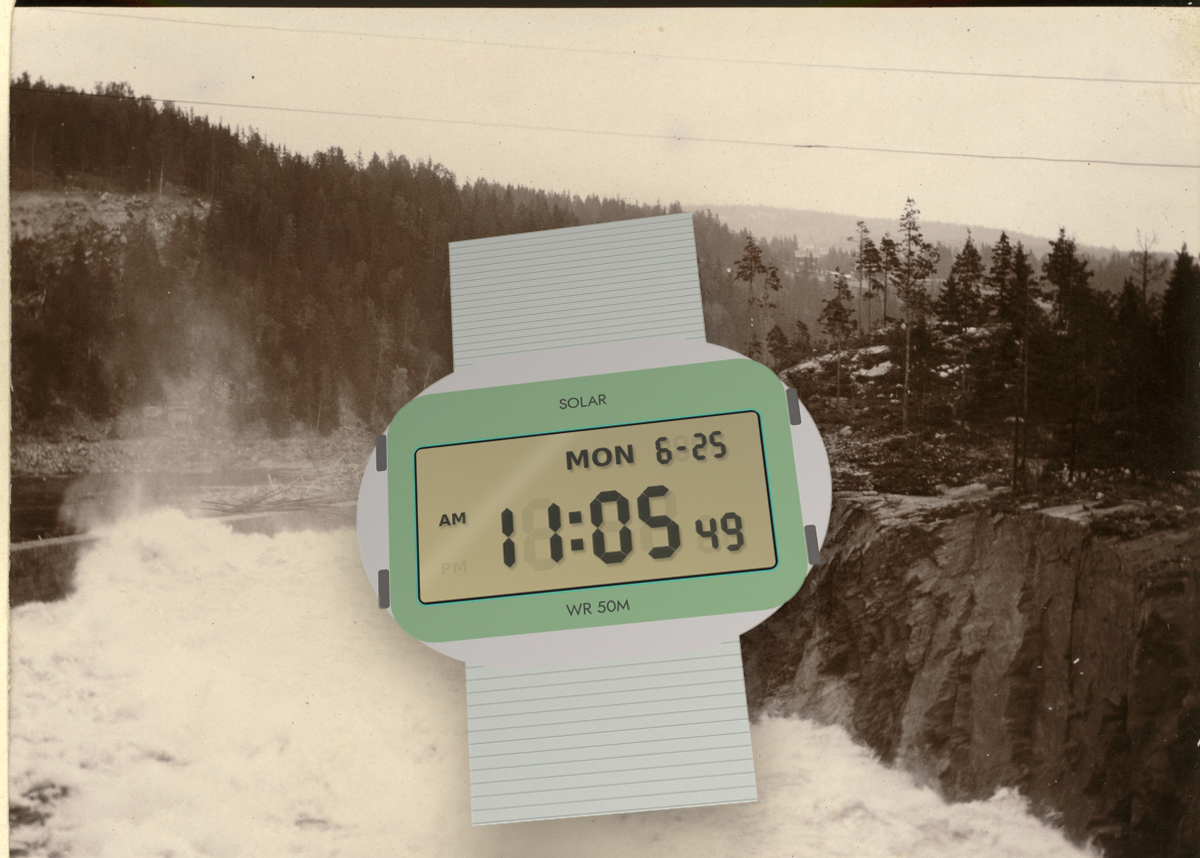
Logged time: 11:05:49
